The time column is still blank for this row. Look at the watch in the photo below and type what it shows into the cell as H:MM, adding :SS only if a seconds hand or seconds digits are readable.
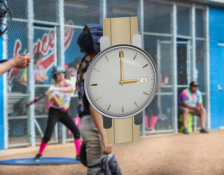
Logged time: 3:00
